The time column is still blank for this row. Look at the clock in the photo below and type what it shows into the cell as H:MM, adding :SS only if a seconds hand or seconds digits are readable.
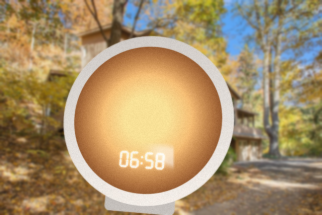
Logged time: 6:58
